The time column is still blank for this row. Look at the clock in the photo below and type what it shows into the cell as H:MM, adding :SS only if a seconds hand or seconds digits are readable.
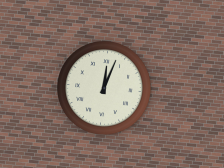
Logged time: 12:03
